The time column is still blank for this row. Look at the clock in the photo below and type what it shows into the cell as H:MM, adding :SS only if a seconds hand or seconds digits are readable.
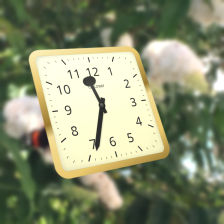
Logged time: 11:34
